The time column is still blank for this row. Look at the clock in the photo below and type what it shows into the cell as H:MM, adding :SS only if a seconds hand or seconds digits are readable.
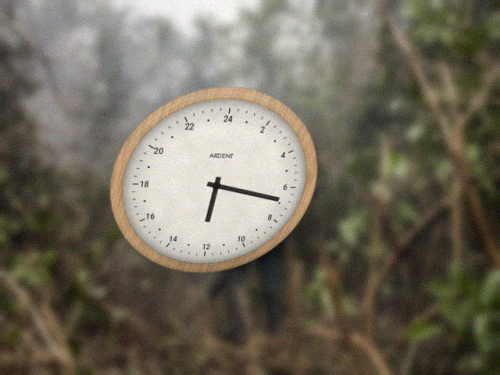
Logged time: 12:17
